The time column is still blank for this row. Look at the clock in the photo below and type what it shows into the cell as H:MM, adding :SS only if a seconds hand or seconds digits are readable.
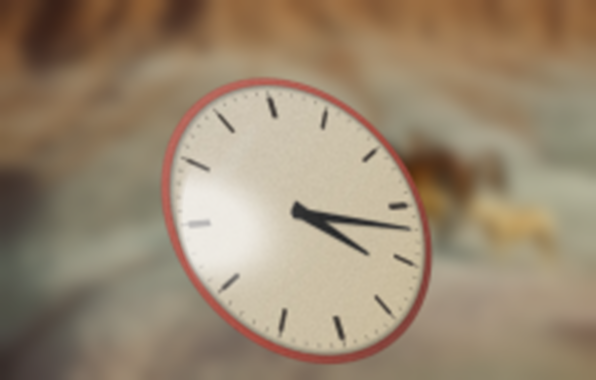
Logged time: 4:17
